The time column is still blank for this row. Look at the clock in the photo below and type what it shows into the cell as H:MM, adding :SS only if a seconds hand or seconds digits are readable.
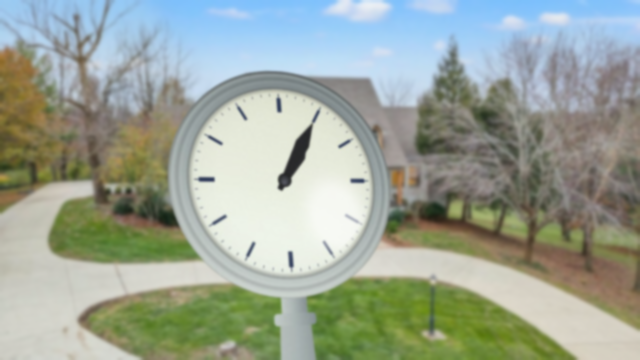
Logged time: 1:05
